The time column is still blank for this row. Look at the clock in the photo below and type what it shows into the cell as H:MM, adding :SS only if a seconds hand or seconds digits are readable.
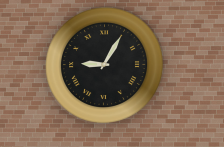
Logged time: 9:05
